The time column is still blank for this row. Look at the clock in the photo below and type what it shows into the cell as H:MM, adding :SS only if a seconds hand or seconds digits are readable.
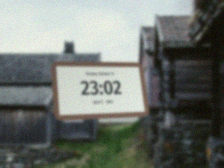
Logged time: 23:02
